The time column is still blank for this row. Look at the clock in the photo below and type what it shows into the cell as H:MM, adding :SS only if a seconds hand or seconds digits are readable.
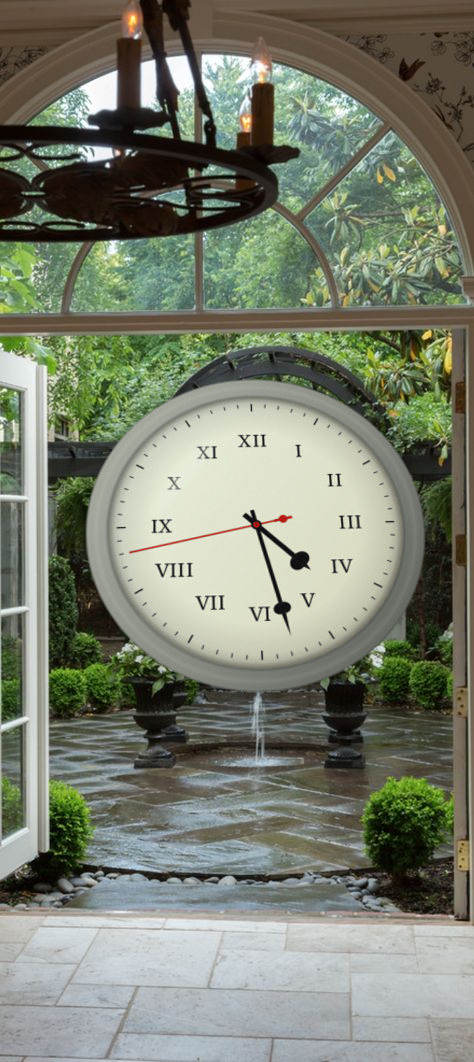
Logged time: 4:27:43
